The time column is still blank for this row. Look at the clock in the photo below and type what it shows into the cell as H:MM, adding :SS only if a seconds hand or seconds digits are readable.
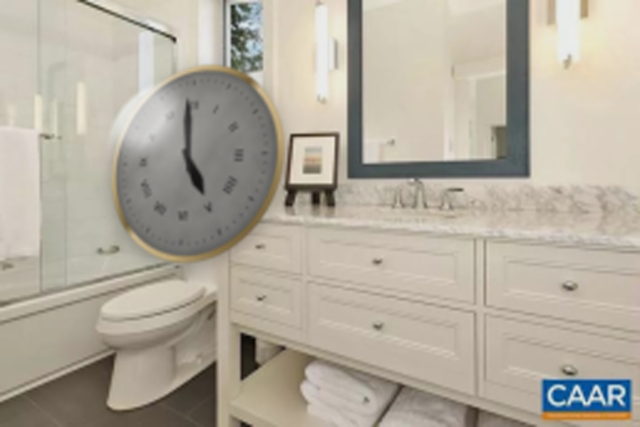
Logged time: 4:59
